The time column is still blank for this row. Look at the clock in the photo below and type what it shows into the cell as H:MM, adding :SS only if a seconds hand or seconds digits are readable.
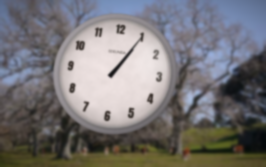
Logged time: 1:05
